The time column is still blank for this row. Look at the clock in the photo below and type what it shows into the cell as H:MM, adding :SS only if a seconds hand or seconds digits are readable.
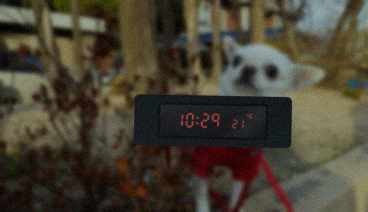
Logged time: 10:29
